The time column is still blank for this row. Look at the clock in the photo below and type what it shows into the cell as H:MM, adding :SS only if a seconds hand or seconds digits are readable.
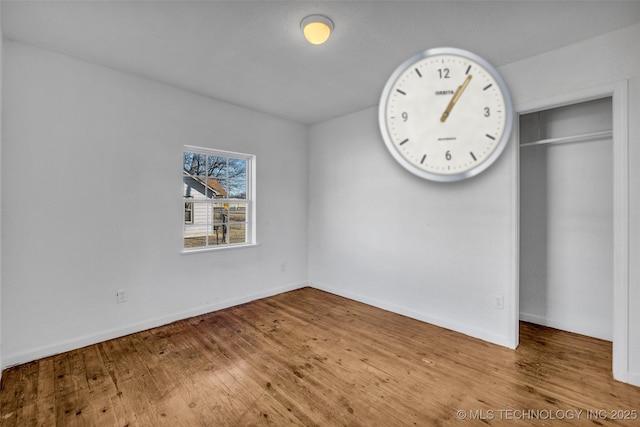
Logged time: 1:06
